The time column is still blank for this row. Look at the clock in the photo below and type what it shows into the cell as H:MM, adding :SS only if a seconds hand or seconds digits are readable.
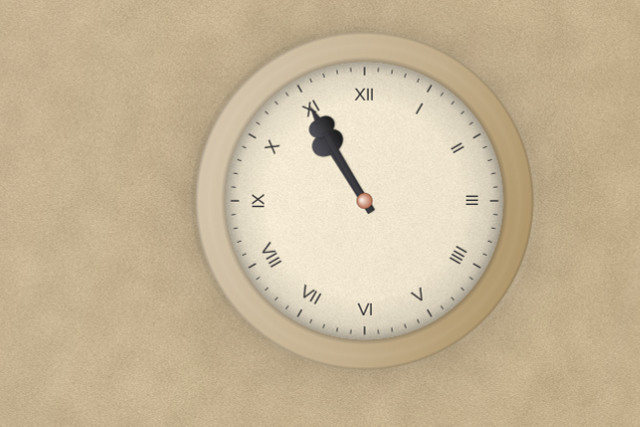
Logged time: 10:55
